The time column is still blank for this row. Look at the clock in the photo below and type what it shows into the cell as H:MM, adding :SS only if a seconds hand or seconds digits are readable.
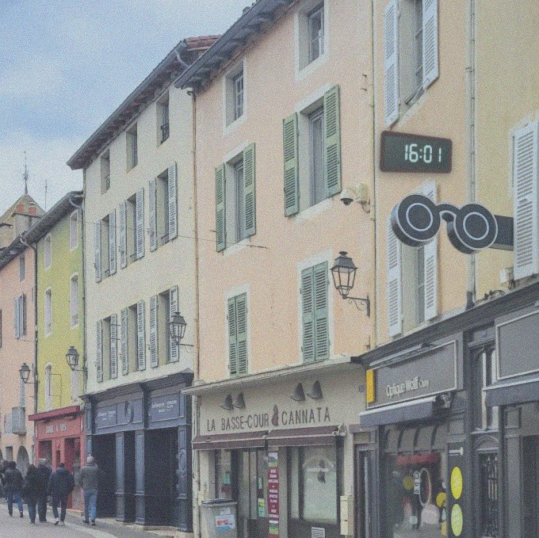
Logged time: 16:01
